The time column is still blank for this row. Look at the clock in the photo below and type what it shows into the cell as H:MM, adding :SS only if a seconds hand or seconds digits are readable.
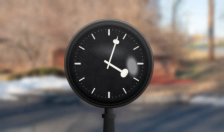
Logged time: 4:03
